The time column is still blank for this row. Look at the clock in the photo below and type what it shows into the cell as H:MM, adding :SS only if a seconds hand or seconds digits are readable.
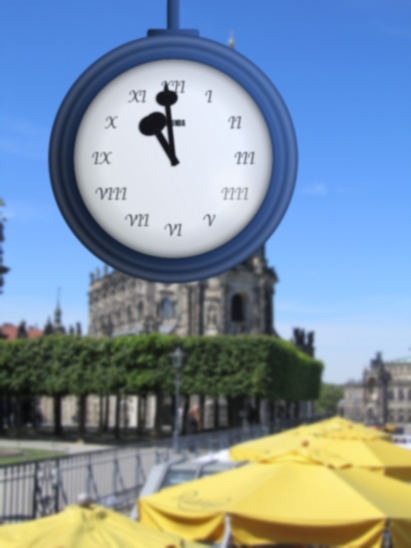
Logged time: 10:59
